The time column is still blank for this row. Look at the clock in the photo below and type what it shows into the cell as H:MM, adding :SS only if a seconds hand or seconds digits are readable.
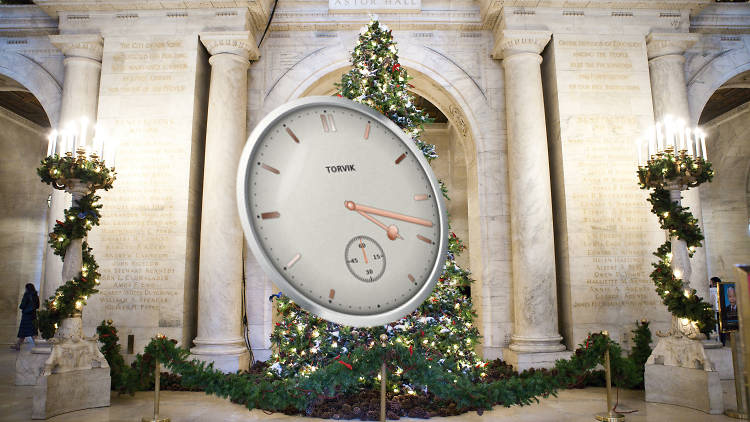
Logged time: 4:18
